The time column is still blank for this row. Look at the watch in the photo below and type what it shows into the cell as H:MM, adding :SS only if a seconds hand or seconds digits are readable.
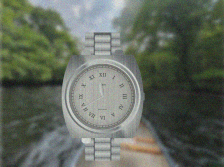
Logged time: 11:40
